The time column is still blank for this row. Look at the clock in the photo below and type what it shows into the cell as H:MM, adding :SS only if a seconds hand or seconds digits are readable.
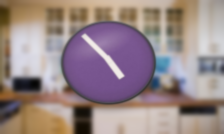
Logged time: 4:53
